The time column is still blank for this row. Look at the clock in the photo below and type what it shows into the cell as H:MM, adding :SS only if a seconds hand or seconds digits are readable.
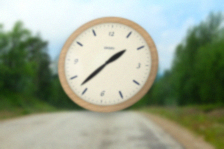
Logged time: 1:37
